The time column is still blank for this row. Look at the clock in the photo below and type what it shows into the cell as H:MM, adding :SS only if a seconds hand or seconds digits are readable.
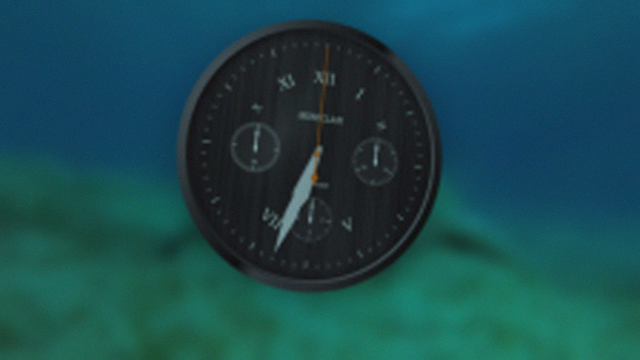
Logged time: 6:33
